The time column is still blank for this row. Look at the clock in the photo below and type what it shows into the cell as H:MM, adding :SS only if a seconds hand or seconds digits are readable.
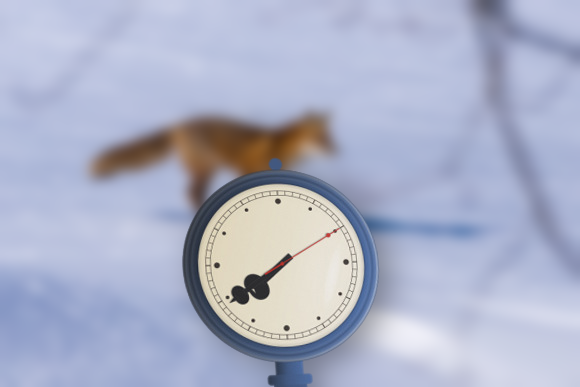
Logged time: 7:39:10
